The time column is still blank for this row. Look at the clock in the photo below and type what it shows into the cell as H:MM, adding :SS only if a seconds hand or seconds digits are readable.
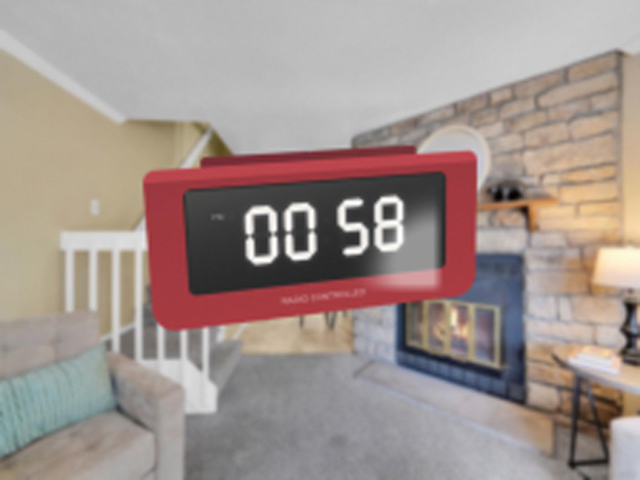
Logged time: 0:58
